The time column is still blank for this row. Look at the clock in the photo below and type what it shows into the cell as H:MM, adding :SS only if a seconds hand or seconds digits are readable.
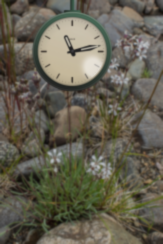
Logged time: 11:13
